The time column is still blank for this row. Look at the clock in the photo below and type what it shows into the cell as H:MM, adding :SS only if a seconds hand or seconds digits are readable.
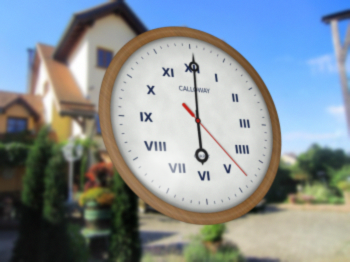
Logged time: 6:00:23
